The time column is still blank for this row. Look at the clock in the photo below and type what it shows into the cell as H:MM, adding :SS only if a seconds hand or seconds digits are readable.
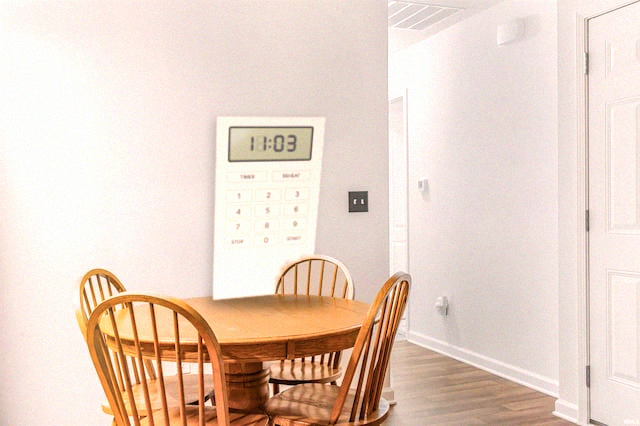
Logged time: 11:03
